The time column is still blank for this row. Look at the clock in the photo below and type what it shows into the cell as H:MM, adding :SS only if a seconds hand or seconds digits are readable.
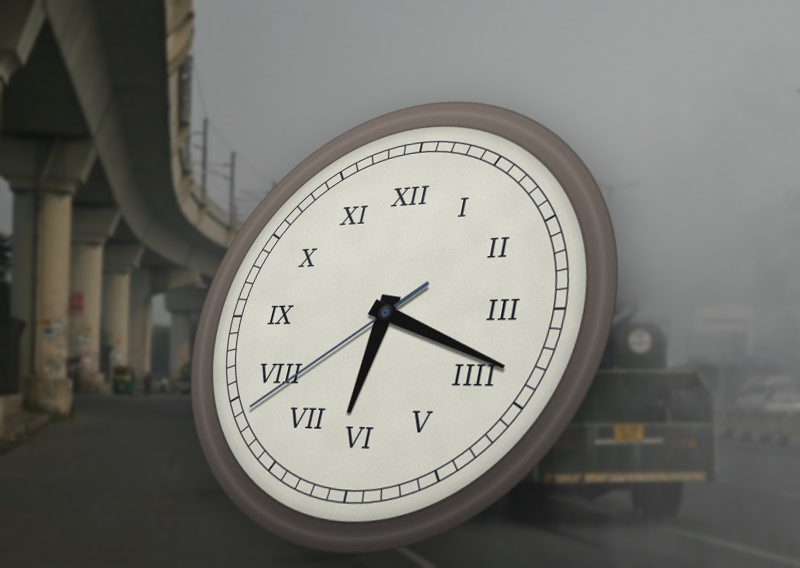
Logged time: 6:18:39
